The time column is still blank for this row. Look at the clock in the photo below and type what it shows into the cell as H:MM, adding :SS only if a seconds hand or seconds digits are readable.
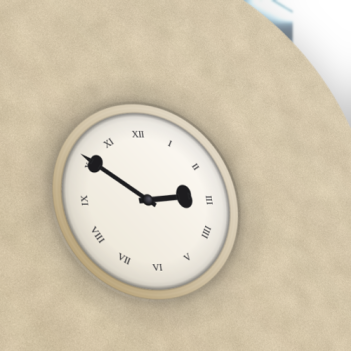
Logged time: 2:51
